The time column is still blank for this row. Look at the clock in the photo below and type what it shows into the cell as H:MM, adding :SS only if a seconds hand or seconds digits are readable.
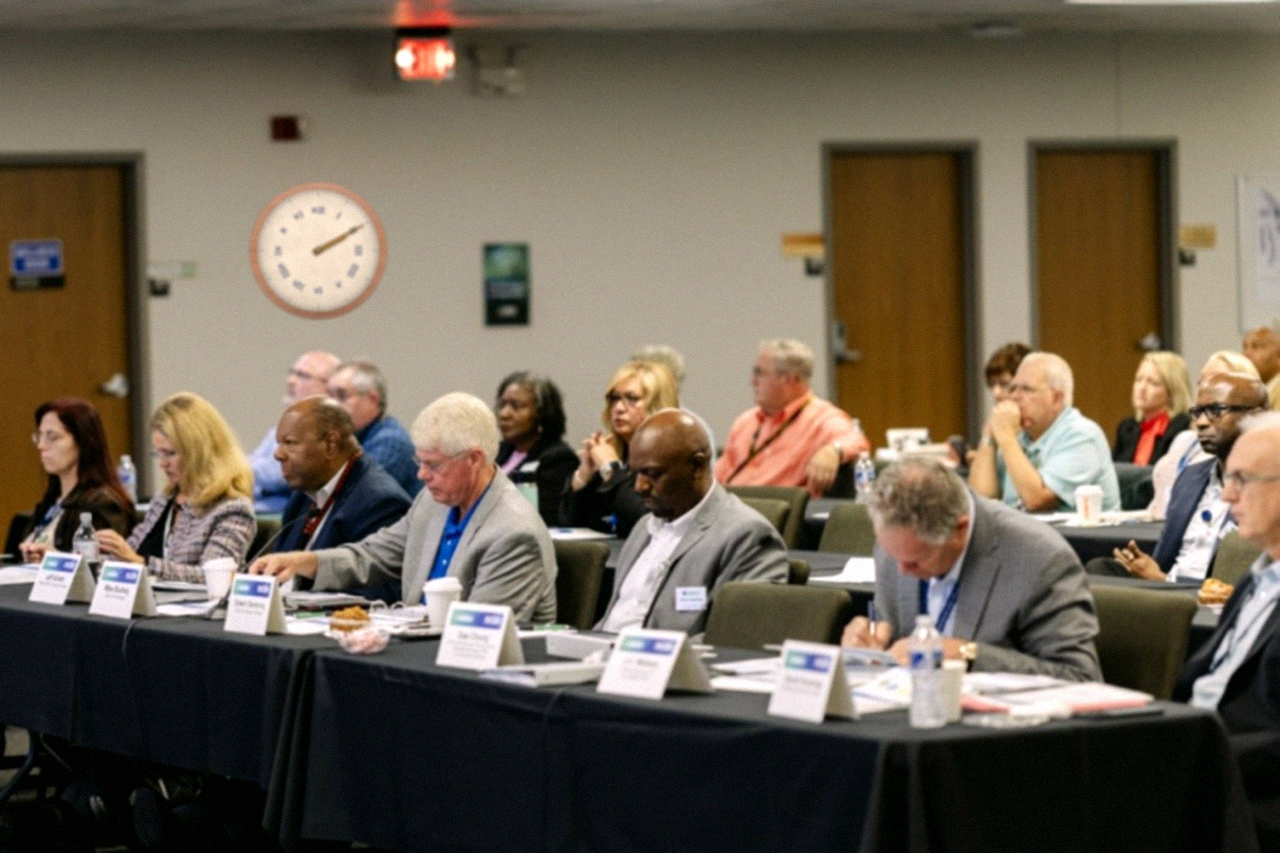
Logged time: 2:10
